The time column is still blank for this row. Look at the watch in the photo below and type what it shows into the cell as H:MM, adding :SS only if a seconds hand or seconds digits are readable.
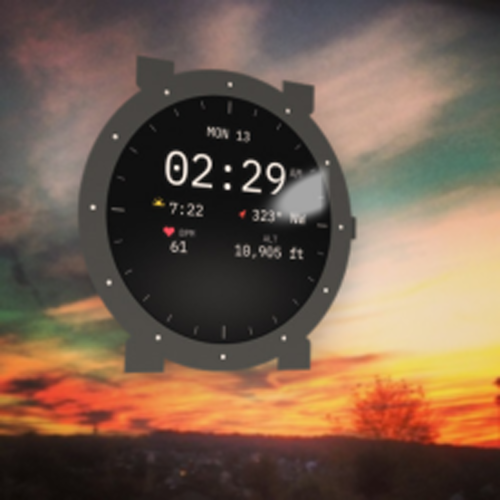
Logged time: 2:29
